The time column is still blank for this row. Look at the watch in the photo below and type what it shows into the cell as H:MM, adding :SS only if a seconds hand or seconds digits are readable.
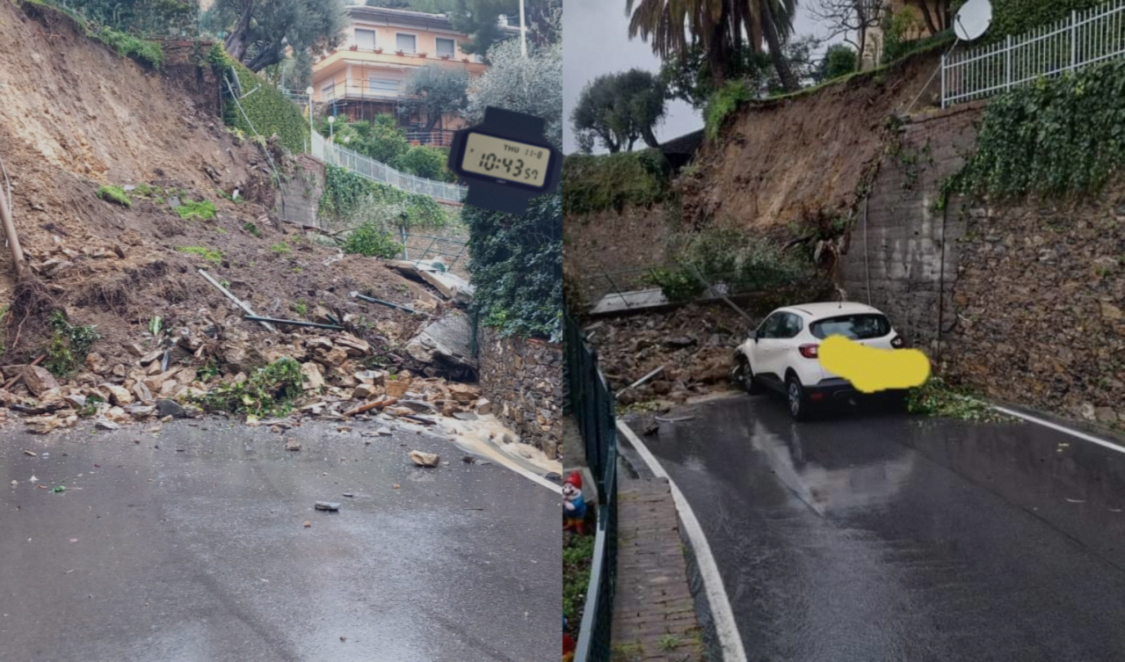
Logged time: 10:43:57
